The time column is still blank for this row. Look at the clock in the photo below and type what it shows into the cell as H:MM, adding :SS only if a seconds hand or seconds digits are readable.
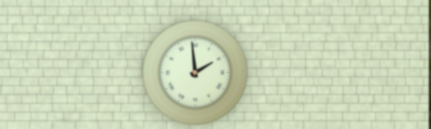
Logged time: 1:59
